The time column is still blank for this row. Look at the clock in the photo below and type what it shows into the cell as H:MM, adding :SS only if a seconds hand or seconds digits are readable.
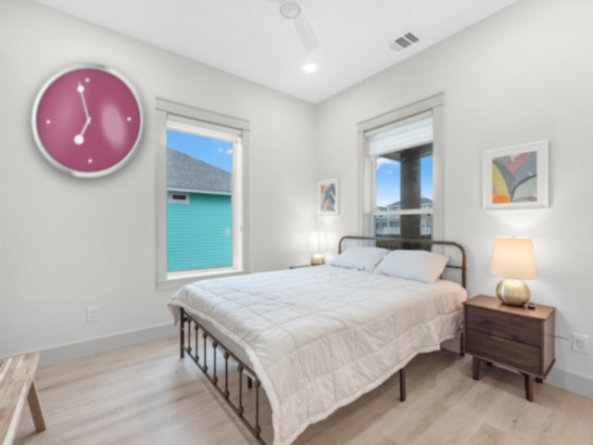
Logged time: 6:58
